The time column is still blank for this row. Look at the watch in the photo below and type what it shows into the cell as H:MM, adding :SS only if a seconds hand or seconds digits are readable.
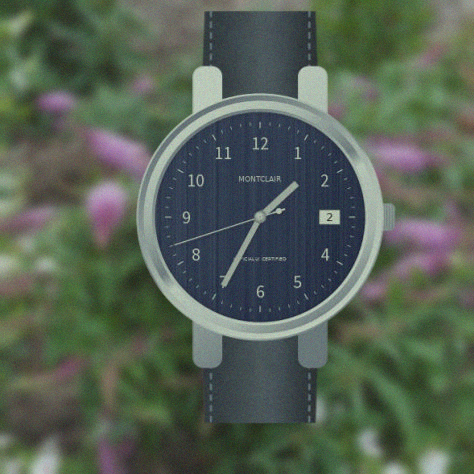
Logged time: 1:34:42
